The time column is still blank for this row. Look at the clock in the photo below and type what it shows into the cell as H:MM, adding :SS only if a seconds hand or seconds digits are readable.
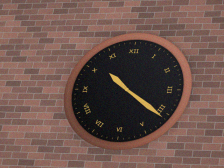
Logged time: 10:21
